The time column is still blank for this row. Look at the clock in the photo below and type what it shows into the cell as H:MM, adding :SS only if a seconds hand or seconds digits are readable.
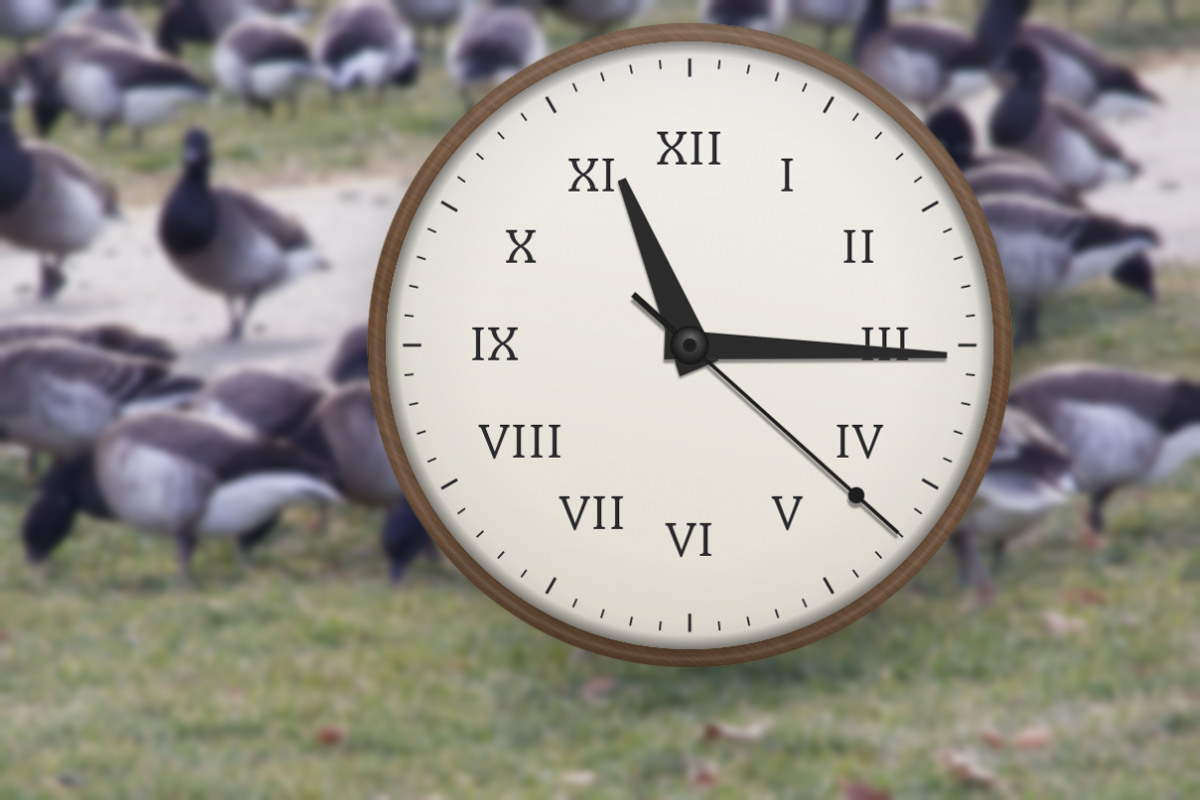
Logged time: 11:15:22
